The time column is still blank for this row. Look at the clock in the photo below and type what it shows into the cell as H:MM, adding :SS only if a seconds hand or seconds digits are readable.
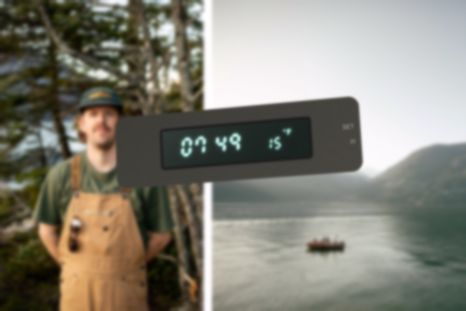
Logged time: 7:49
